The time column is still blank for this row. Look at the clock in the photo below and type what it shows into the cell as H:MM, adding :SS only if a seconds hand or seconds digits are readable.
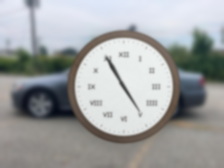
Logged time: 4:55
